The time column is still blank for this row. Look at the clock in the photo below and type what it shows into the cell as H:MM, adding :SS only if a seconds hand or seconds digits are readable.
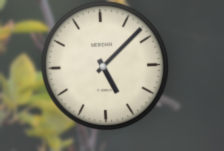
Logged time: 5:08
